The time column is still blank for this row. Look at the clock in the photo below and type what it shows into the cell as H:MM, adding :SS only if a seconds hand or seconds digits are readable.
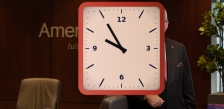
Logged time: 9:55
